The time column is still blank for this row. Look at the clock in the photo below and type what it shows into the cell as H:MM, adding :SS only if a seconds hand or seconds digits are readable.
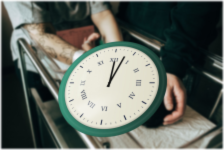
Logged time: 12:03
